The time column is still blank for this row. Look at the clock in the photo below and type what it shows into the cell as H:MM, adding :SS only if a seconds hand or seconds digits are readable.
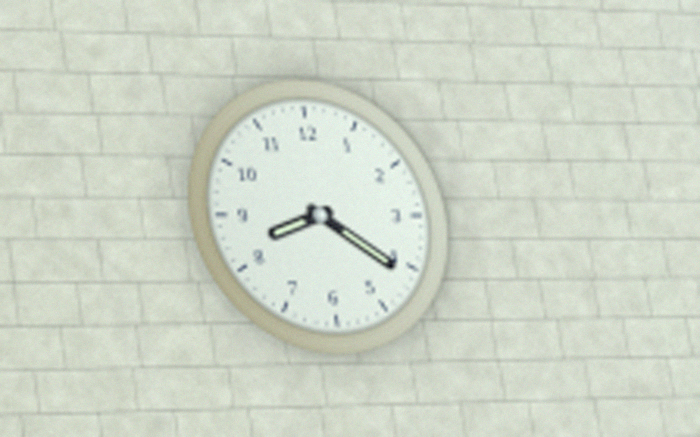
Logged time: 8:21
